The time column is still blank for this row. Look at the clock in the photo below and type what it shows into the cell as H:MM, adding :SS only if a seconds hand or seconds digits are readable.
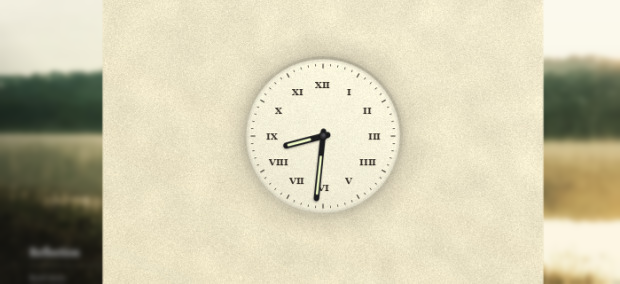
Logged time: 8:31
